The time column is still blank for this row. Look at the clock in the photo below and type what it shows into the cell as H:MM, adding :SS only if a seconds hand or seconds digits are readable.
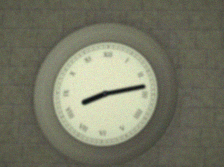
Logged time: 8:13
